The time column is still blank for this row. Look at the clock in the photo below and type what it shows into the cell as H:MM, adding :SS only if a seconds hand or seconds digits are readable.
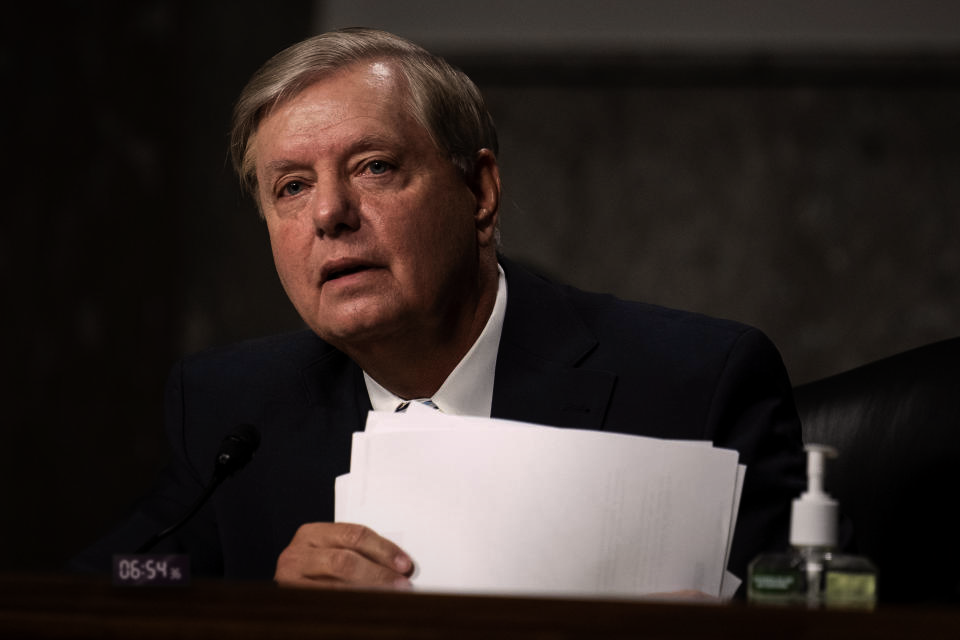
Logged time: 6:54
